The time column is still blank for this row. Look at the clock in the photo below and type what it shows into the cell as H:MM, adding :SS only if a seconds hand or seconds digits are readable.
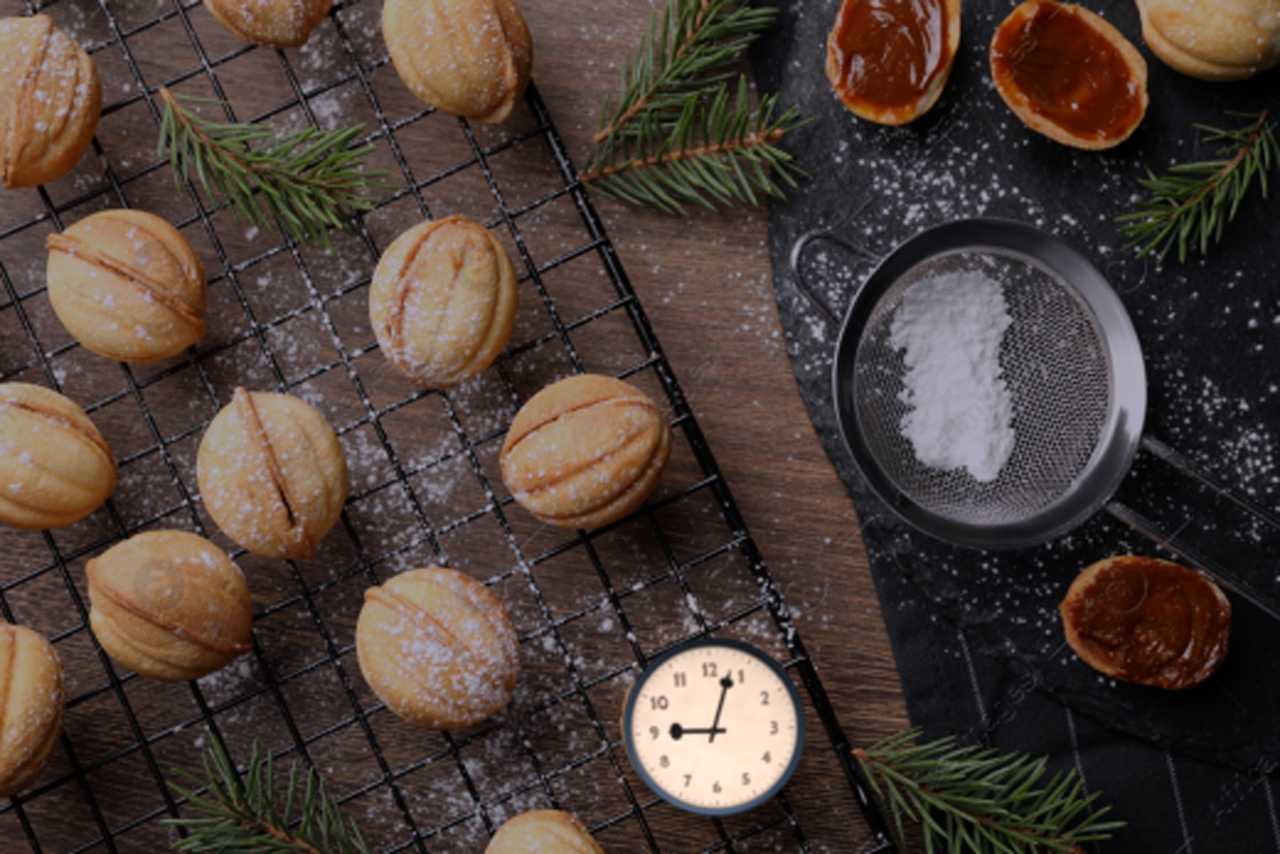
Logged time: 9:03
